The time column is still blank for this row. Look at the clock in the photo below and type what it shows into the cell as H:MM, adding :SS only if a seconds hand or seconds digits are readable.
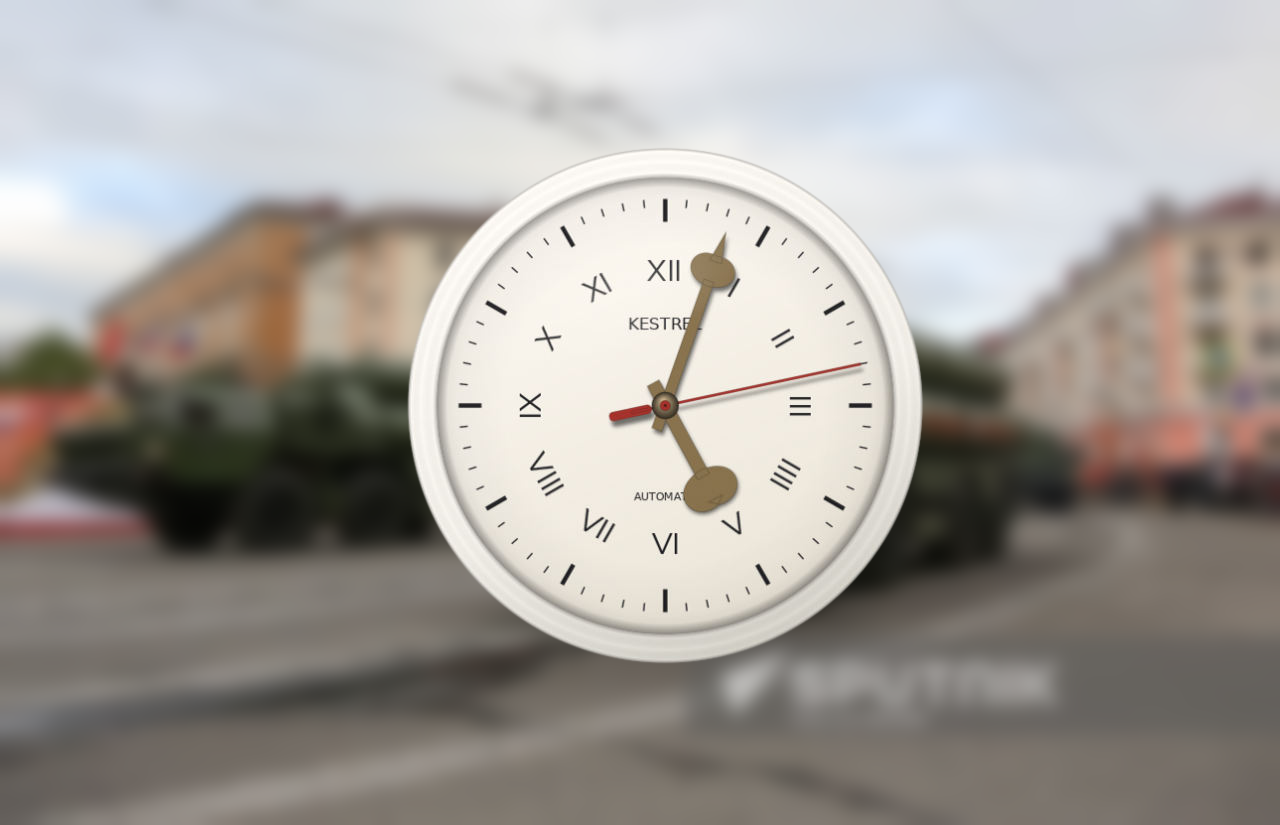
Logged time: 5:03:13
